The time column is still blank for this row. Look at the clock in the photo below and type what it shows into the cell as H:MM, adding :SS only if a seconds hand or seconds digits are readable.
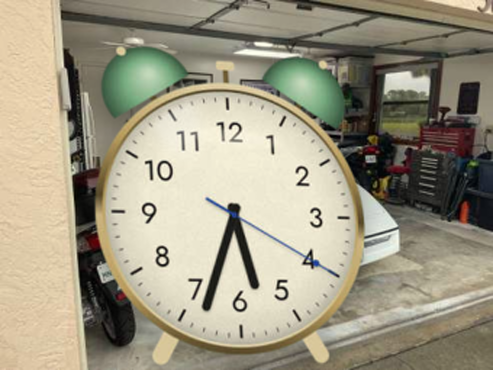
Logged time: 5:33:20
